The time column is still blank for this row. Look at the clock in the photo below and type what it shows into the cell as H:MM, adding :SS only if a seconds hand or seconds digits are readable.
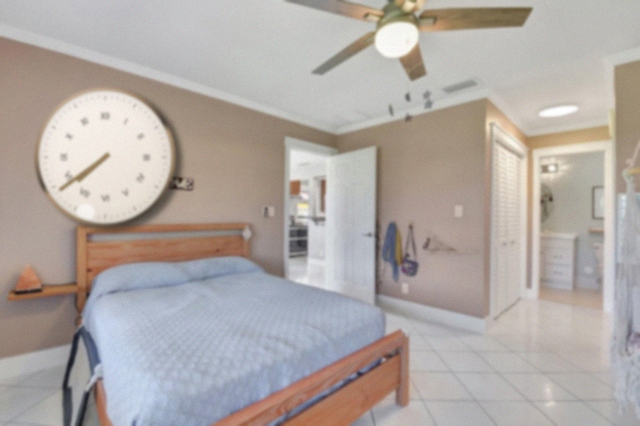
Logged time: 7:39
